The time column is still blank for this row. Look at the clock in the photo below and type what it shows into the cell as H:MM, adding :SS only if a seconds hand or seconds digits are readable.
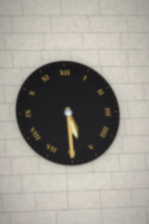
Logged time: 5:30
